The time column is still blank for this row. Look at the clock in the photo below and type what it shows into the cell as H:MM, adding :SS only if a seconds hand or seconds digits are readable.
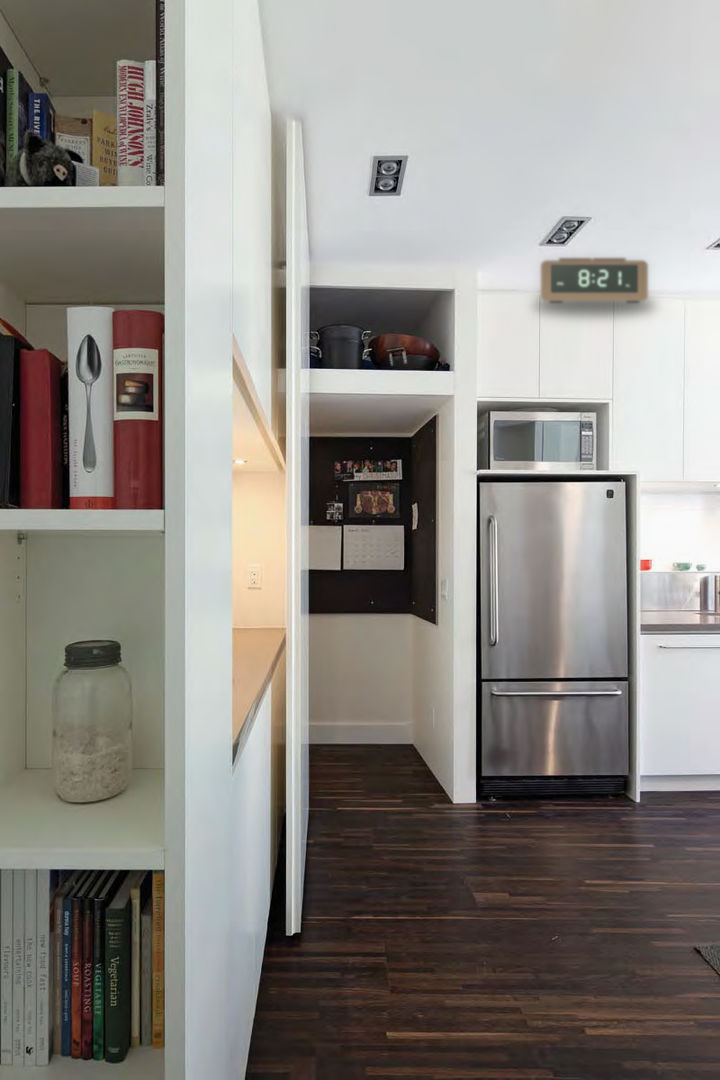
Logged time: 8:21
